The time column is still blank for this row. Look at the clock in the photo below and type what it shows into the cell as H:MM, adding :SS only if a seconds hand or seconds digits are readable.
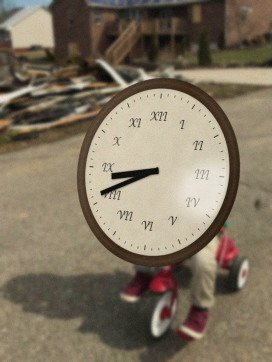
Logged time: 8:41
